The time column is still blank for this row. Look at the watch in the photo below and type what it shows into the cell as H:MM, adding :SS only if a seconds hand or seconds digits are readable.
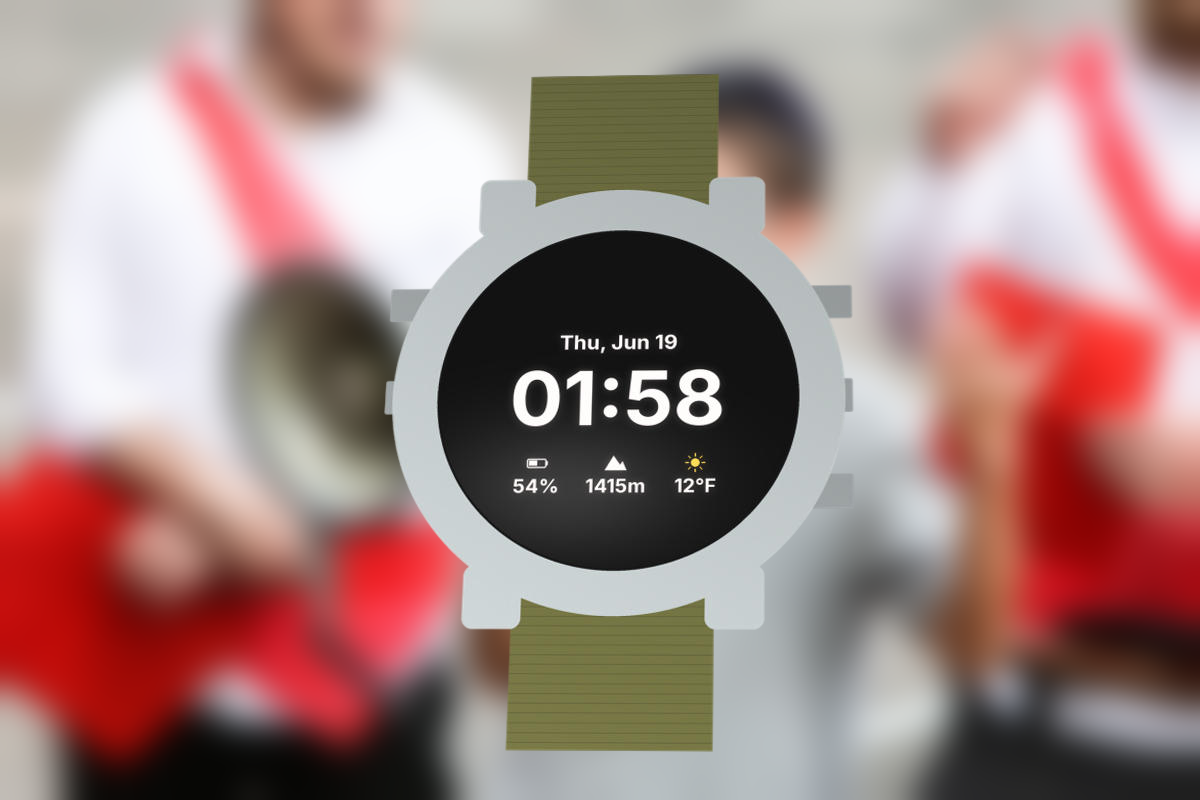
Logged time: 1:58
